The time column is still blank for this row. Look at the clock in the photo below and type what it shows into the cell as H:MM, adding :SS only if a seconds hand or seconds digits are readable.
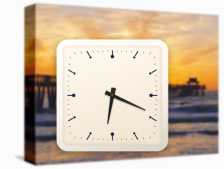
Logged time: 6:19
